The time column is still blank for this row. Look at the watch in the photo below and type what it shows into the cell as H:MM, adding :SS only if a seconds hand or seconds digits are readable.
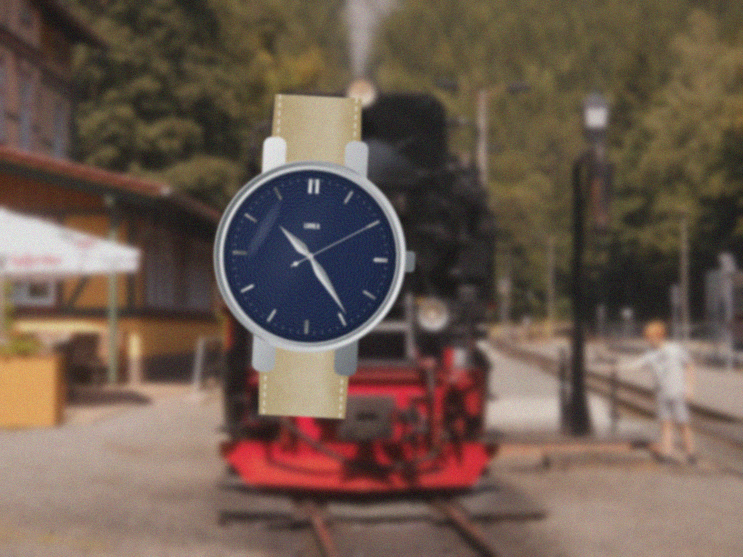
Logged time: 10:24:10
